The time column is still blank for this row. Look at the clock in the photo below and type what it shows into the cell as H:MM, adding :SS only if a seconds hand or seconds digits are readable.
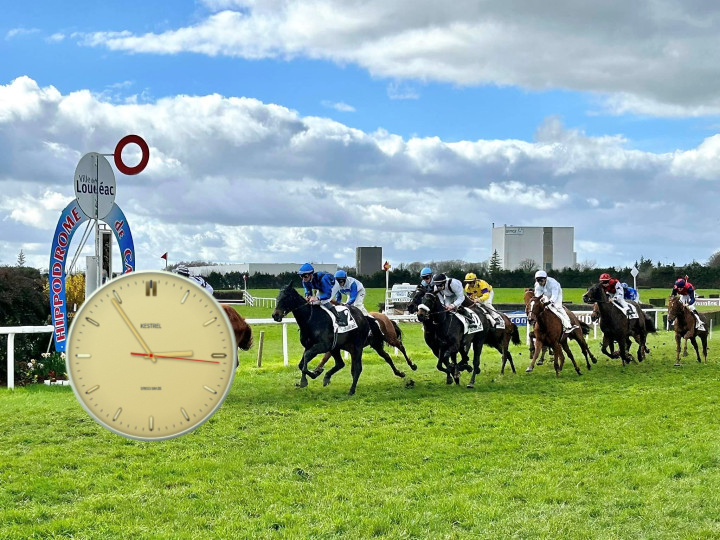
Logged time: 2:54:16
